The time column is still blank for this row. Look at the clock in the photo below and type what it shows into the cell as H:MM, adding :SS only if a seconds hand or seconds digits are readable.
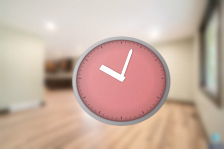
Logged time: 10:03
